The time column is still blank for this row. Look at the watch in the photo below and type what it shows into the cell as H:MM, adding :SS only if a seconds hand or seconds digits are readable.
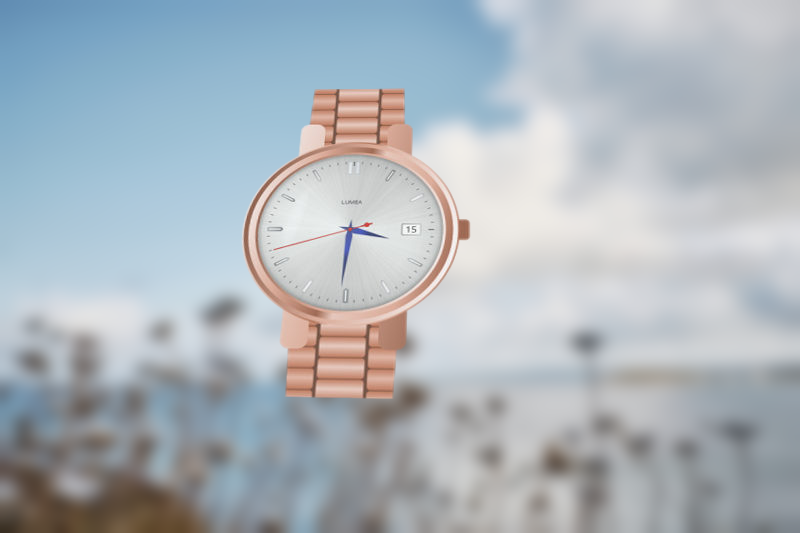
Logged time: 3:30:42
